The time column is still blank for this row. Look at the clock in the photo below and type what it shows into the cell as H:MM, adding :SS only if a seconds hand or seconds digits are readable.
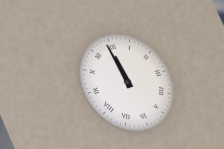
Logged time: 11:59
